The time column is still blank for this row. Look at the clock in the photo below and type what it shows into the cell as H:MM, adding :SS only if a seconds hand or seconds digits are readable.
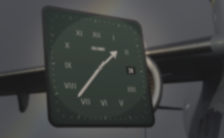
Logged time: 1:37
